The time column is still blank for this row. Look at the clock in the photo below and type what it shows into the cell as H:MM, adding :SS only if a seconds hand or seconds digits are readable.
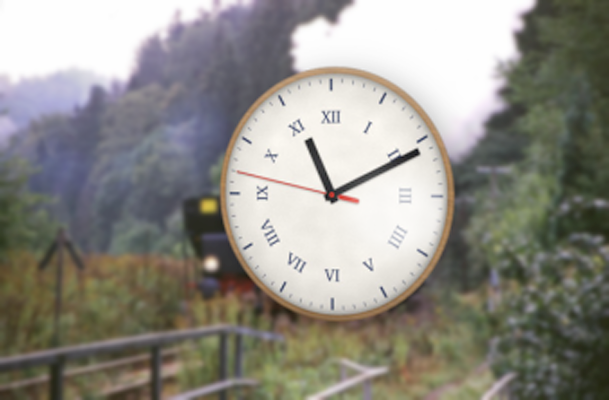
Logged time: 11:10:47
